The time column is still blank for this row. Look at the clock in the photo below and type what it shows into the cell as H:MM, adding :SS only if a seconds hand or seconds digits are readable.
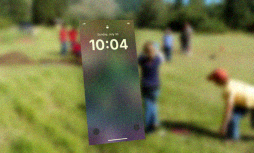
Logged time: 10:04
